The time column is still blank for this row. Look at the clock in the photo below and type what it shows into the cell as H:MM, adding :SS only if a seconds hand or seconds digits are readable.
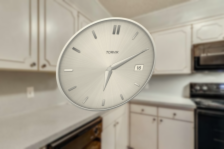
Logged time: 6:10
